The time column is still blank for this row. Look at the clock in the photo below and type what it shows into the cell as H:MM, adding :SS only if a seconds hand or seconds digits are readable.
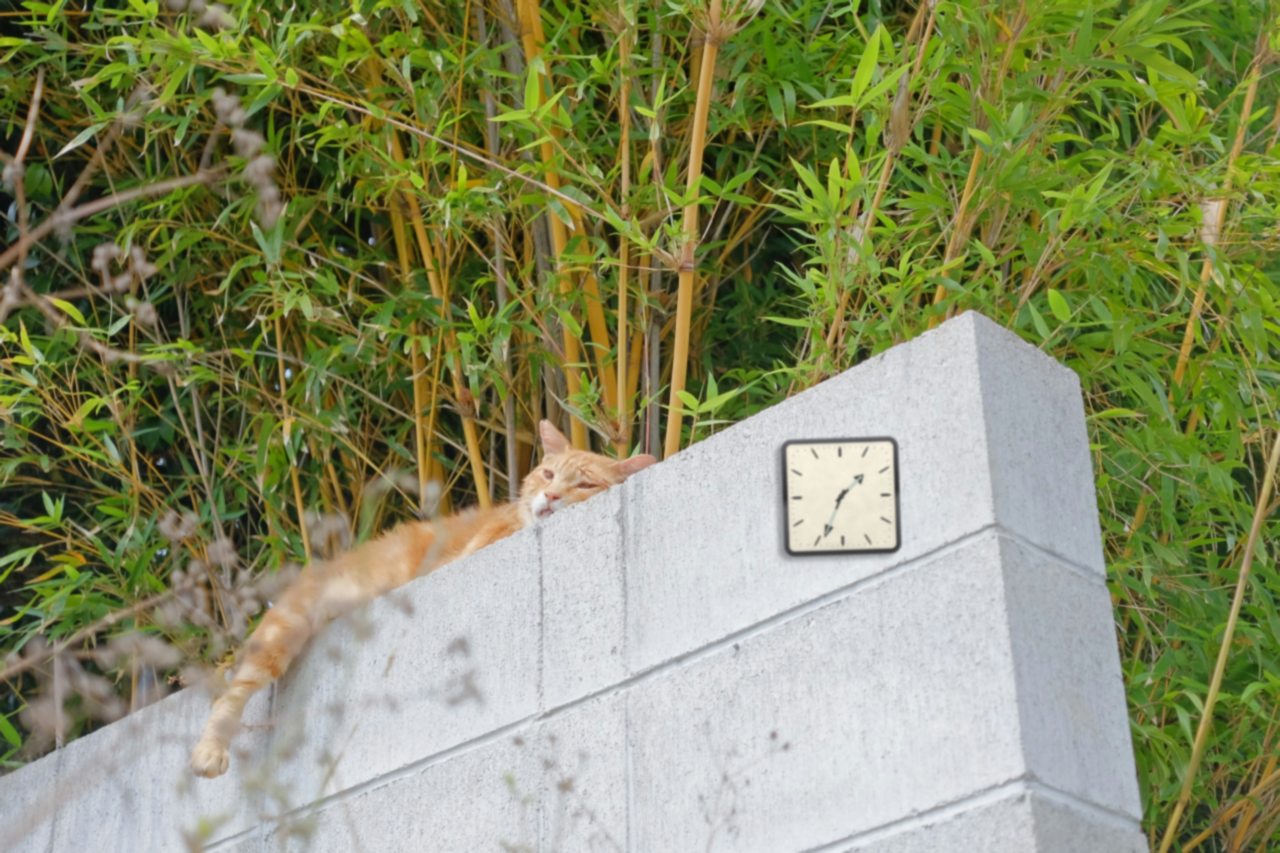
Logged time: 1:34
